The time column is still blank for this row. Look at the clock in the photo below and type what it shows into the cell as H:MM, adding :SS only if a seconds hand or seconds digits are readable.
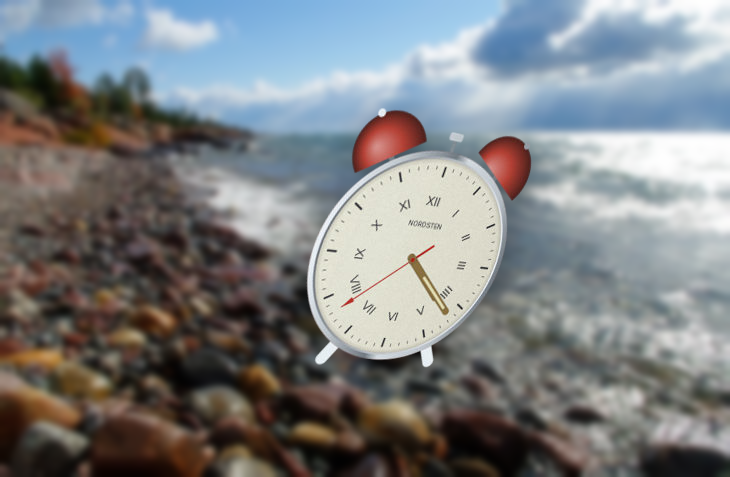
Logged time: 4:21:38
